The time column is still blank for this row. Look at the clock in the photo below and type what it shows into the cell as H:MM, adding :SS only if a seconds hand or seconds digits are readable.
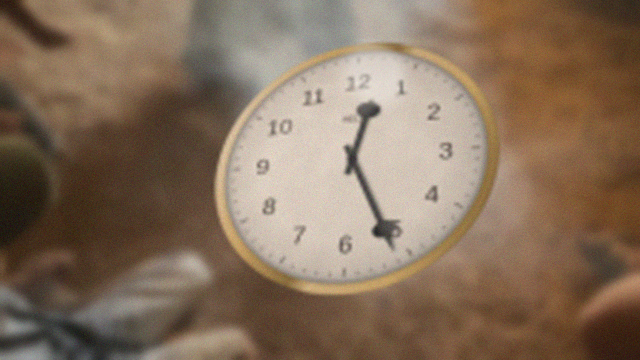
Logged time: 12:26
